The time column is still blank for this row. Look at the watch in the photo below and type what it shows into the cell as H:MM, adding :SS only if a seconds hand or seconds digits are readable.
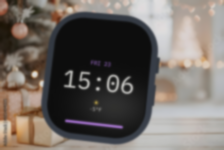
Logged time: 15:06
